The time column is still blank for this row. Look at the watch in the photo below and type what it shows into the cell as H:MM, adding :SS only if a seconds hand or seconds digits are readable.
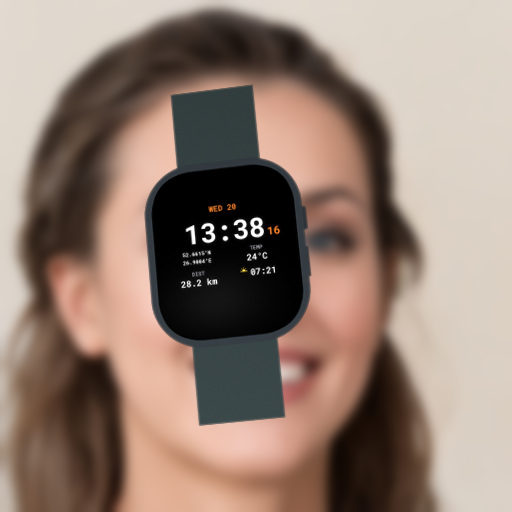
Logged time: 13:38:16
